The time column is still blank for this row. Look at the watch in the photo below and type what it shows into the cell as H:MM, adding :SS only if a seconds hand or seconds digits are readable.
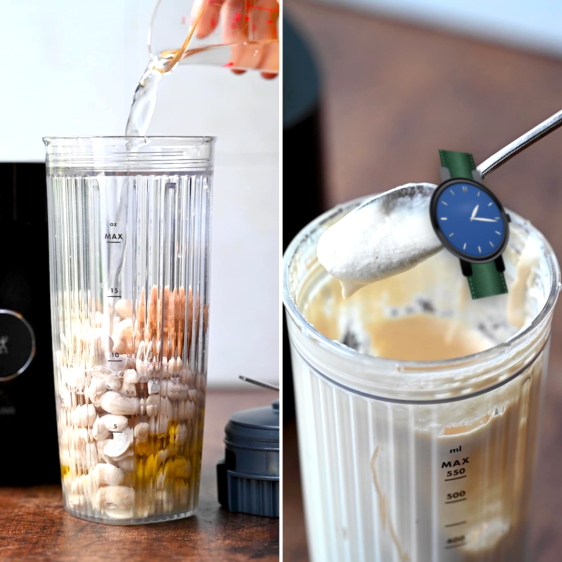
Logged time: 1:16
